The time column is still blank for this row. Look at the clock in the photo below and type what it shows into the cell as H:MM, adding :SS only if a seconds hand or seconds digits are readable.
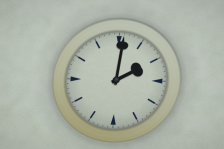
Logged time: 2:01
